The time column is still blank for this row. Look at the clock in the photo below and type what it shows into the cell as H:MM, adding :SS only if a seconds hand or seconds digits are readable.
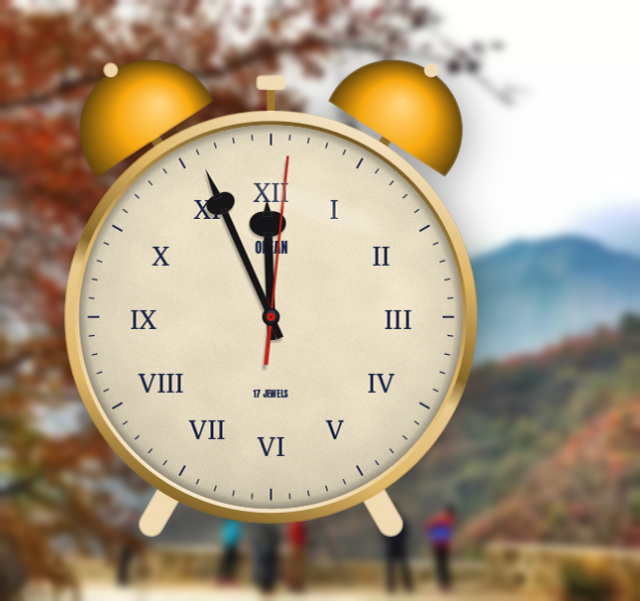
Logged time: 11:56:01
